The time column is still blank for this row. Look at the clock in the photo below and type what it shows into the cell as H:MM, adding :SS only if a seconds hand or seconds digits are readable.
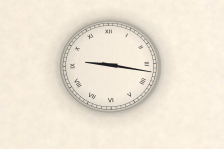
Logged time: 9:17
